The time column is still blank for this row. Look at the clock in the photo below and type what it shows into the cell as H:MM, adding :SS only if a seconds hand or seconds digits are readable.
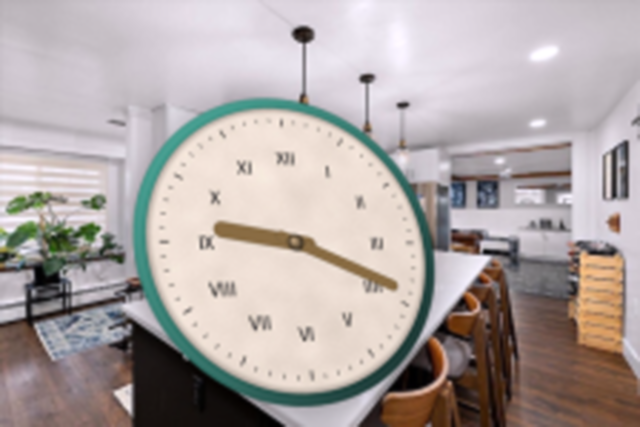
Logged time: 9:19
